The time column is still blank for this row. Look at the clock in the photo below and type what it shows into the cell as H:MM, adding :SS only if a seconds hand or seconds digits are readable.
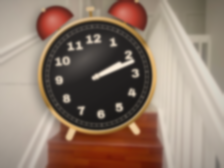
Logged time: 2:12
